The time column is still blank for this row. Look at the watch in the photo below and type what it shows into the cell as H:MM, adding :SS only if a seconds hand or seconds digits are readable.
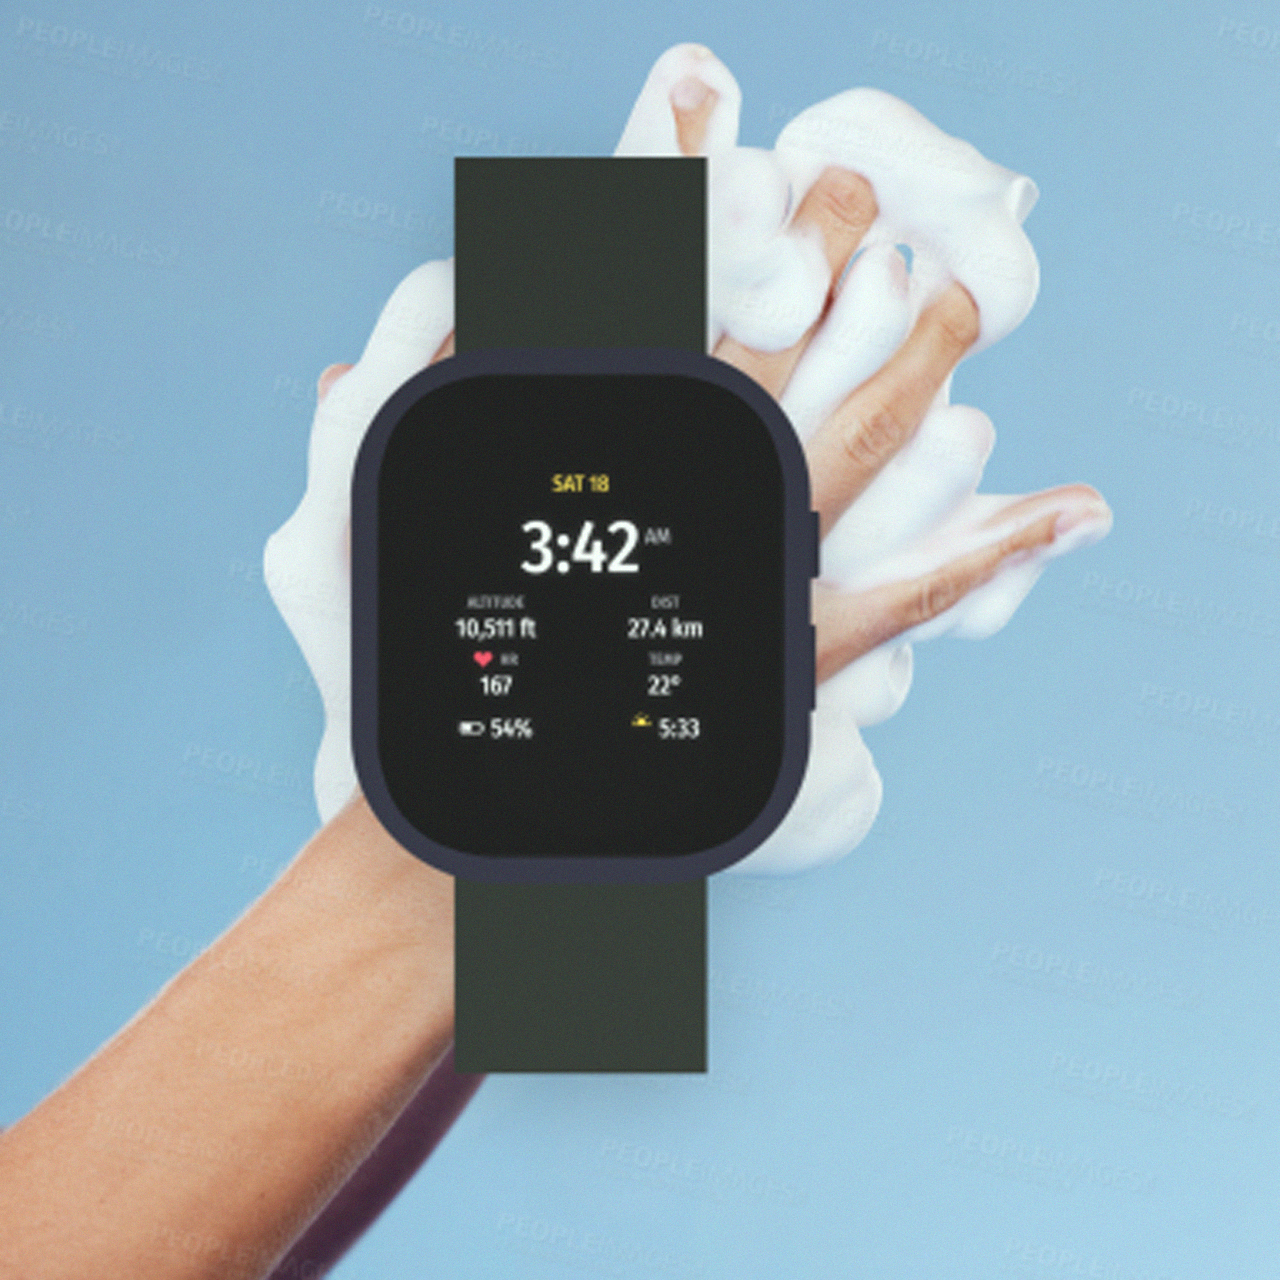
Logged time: 3:42
